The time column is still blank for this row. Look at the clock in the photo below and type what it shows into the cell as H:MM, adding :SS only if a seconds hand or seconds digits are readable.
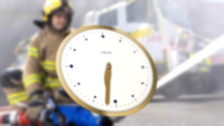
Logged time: 6:32
